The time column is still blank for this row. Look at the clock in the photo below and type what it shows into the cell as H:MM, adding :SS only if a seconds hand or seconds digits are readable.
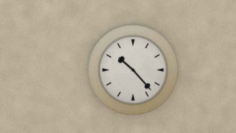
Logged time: 10:23
